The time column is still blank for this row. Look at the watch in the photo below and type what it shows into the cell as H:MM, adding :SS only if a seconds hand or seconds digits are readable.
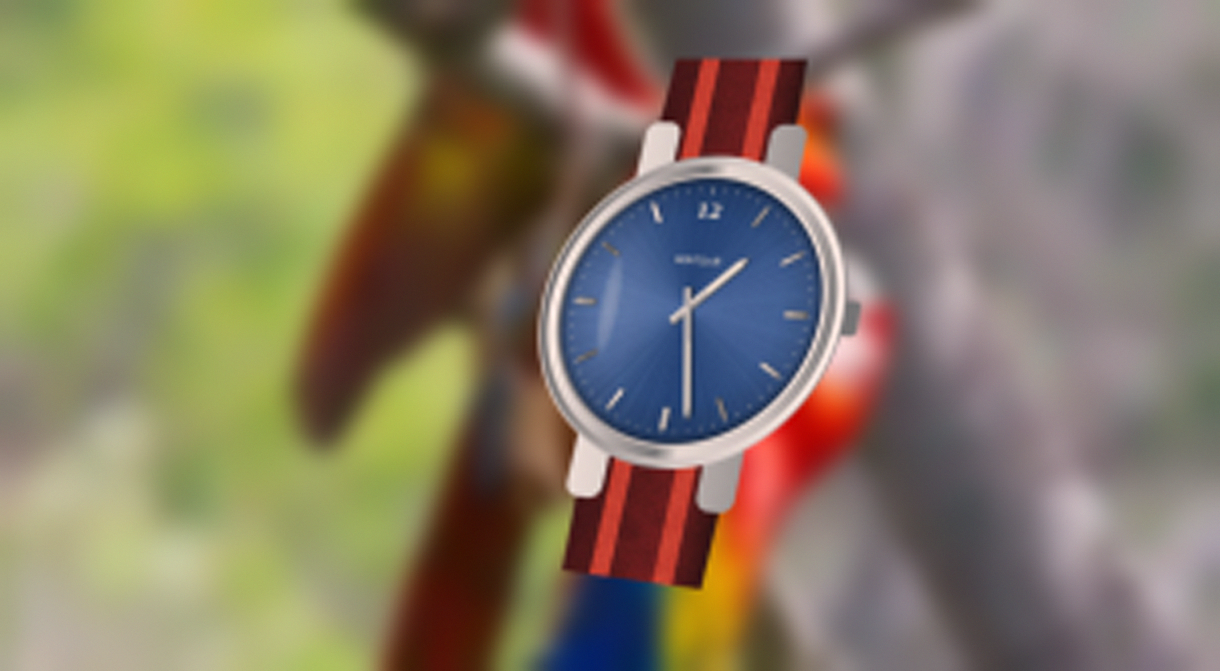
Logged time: 1:28
